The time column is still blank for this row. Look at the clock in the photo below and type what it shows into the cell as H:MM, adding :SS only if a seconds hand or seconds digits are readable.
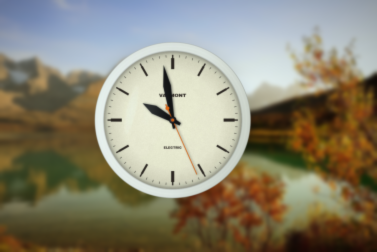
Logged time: 9:58:26
